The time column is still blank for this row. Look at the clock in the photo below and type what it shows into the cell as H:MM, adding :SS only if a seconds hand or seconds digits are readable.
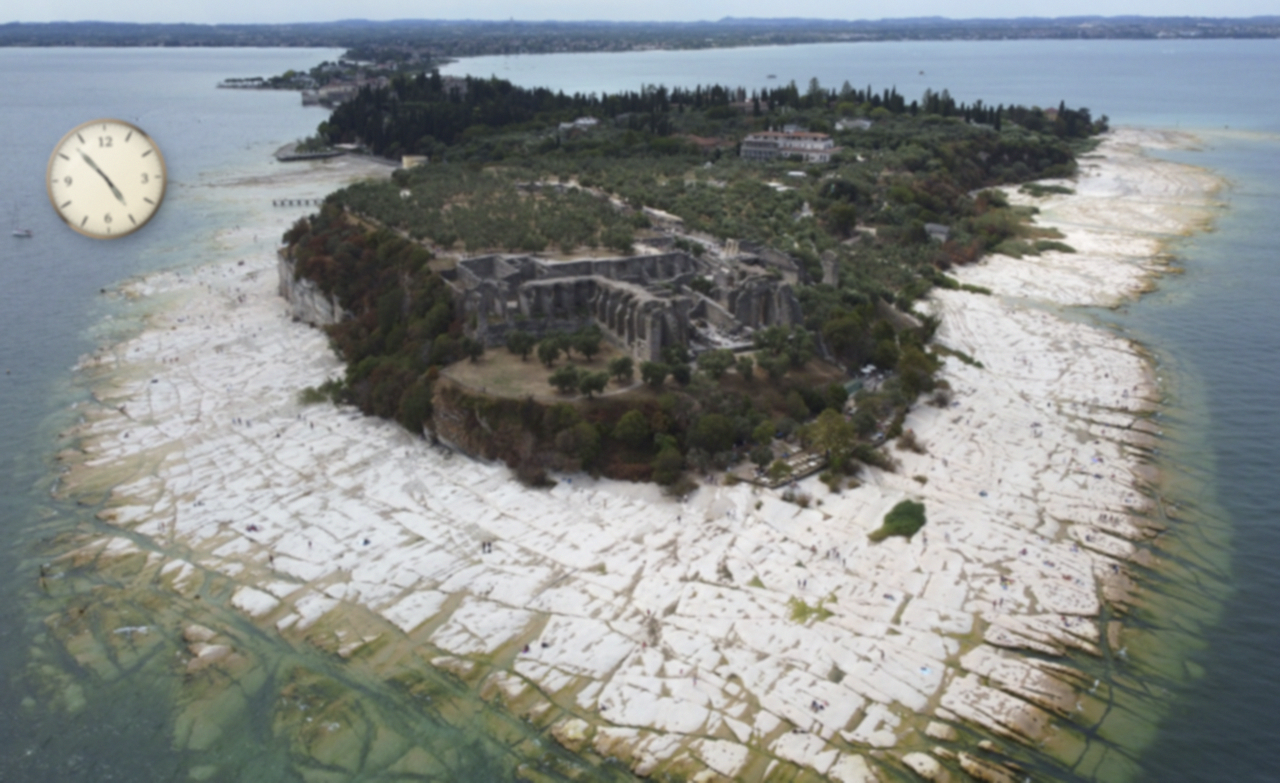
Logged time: 4:53
